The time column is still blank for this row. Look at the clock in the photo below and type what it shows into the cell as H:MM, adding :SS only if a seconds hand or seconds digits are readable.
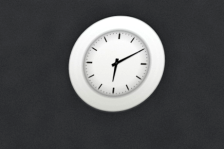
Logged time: 6:10
